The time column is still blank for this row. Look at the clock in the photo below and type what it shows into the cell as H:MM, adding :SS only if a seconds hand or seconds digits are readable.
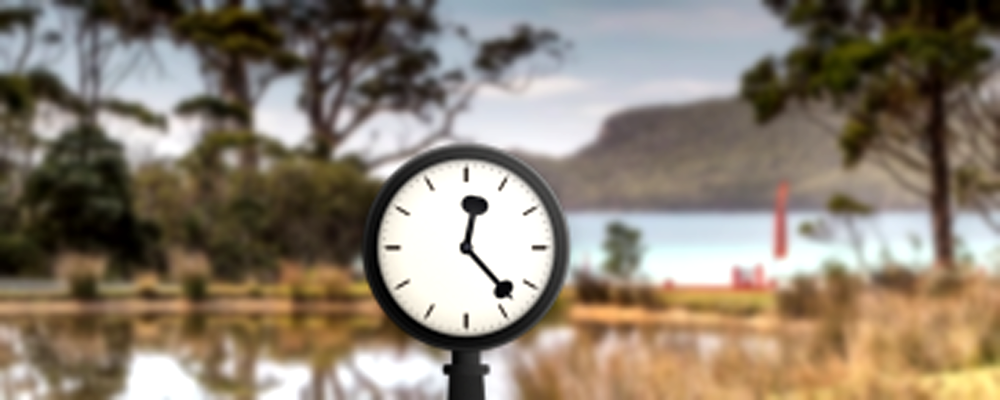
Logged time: 12:23
